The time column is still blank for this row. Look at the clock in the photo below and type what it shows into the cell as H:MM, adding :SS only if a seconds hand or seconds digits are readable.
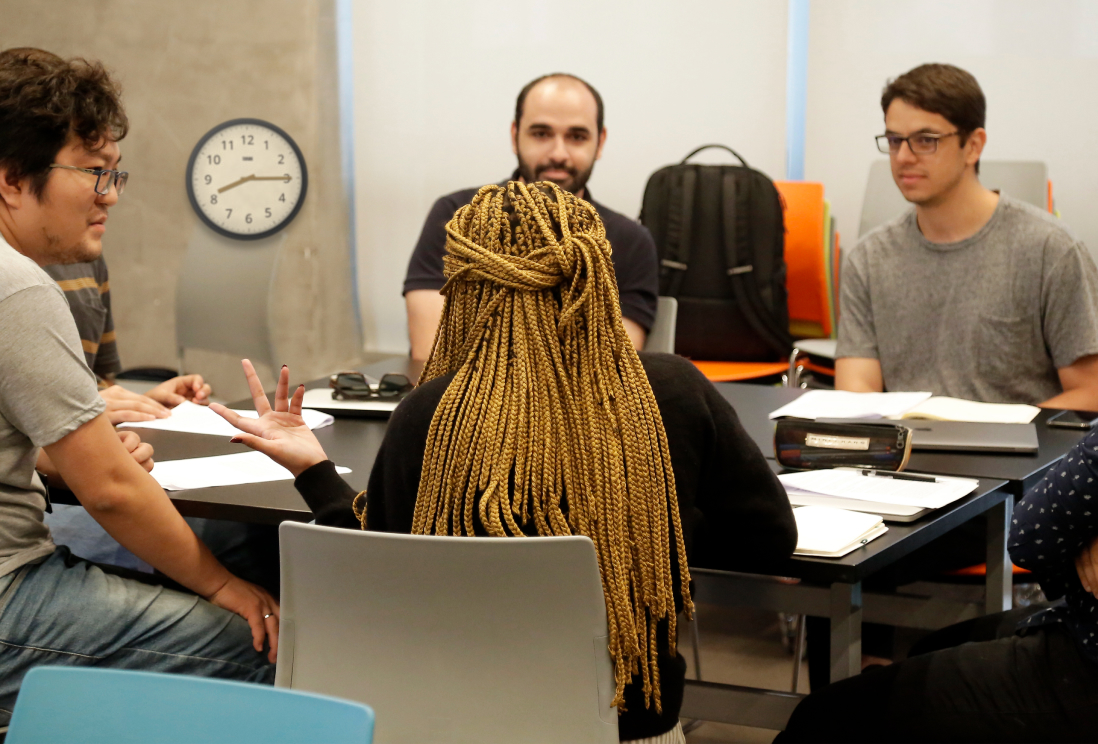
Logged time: 8:15
